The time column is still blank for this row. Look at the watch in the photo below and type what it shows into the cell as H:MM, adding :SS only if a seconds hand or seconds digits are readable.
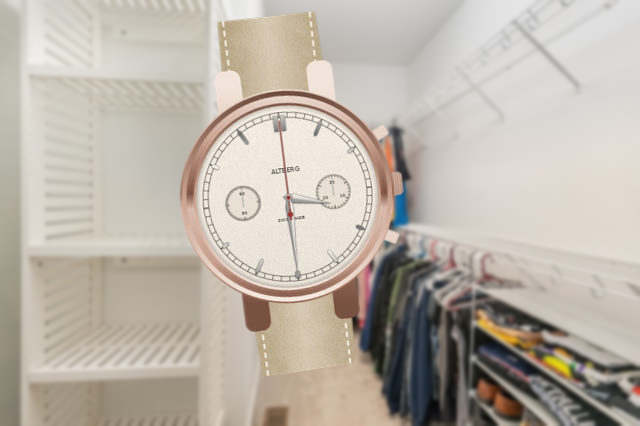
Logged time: 3:30
